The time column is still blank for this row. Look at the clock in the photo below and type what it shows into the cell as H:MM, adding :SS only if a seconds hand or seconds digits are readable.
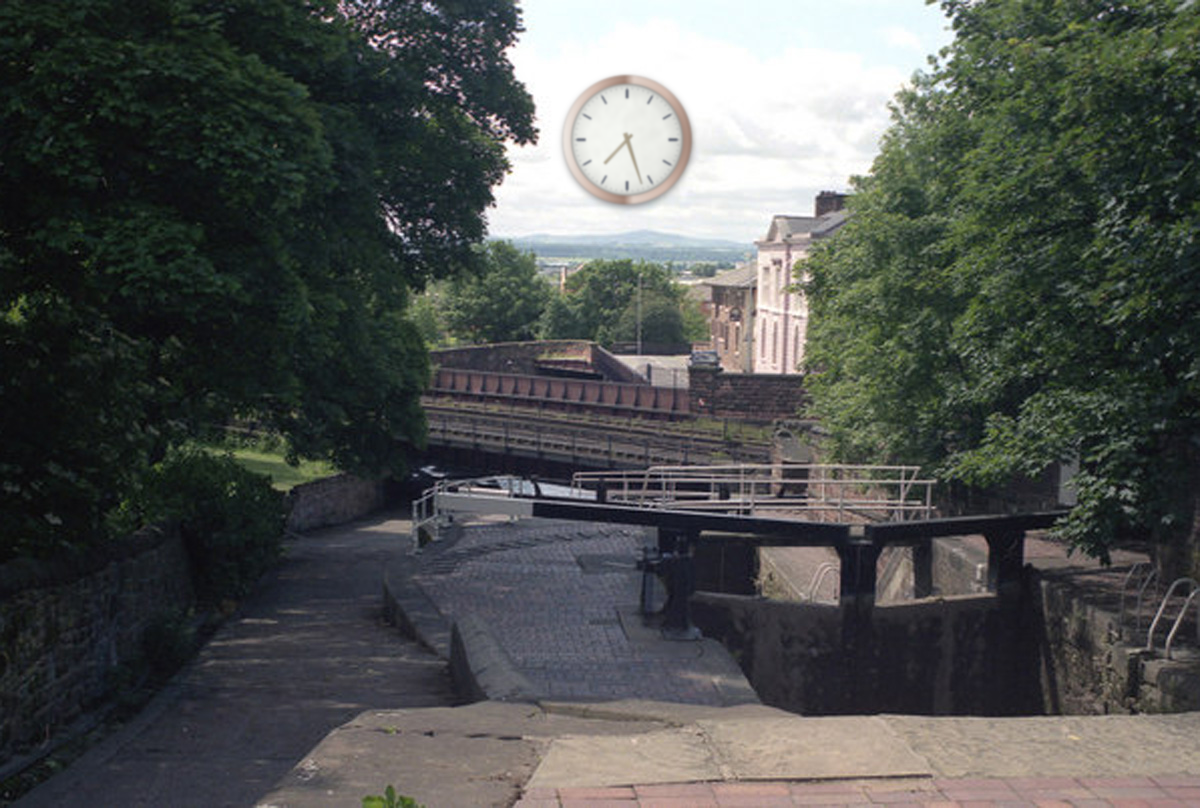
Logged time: 7:27
